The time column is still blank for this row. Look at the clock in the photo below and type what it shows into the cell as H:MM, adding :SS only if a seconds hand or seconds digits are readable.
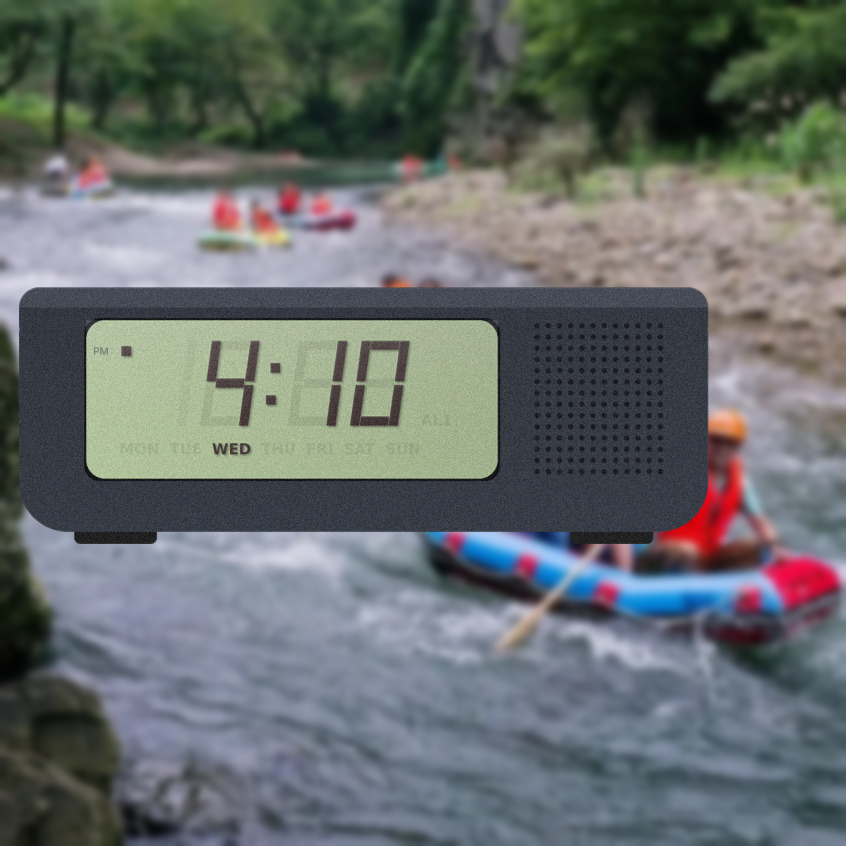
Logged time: 4:10
